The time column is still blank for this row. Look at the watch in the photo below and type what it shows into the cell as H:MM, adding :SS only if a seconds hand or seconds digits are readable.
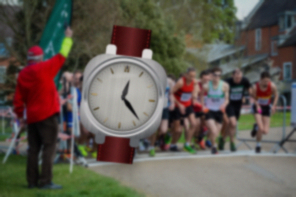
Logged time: 12:23
